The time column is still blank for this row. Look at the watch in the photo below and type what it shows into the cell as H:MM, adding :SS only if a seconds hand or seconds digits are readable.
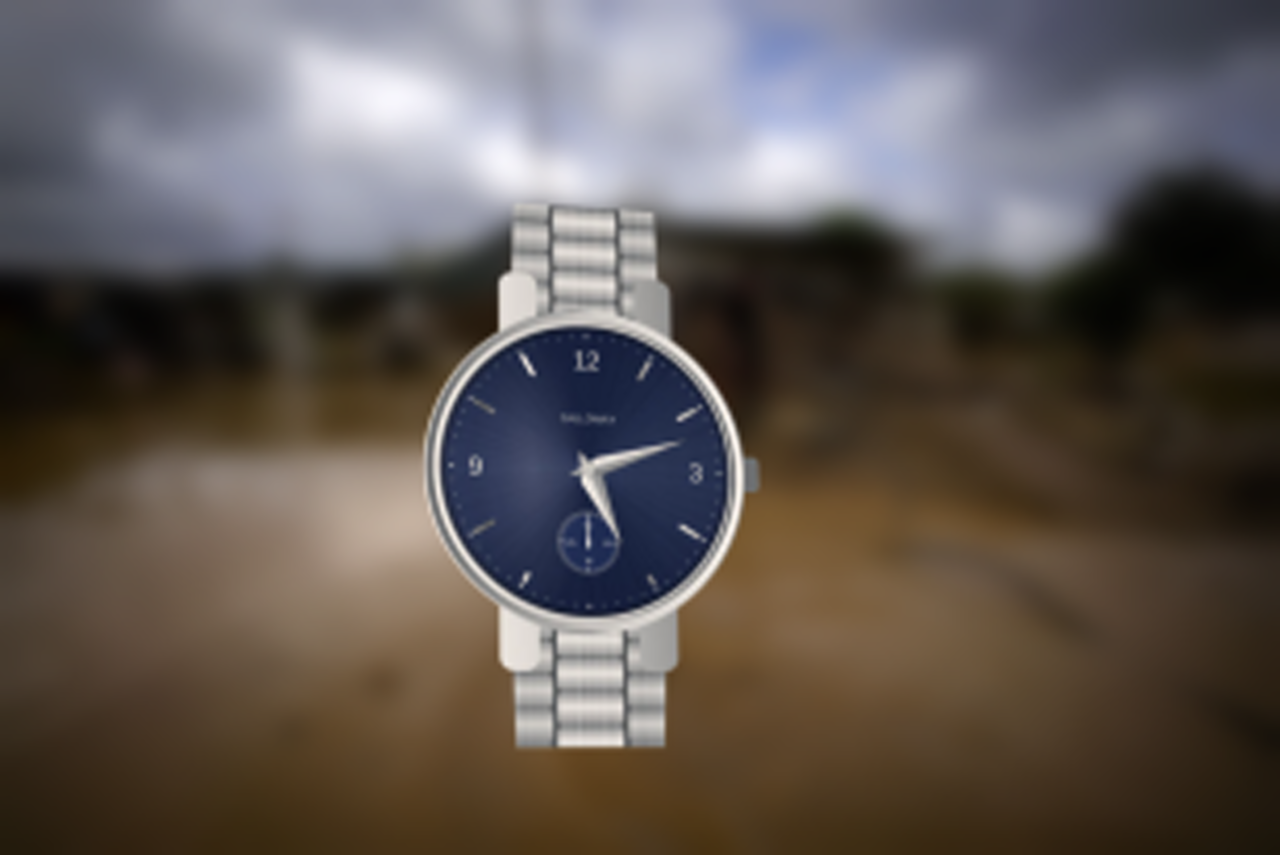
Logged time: 5:12
